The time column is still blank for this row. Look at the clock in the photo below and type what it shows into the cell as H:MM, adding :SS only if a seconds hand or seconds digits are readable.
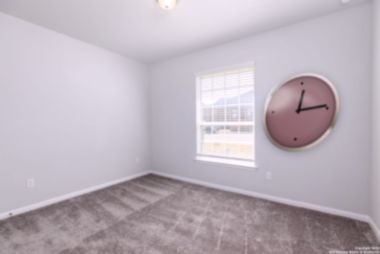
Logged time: 12:14
